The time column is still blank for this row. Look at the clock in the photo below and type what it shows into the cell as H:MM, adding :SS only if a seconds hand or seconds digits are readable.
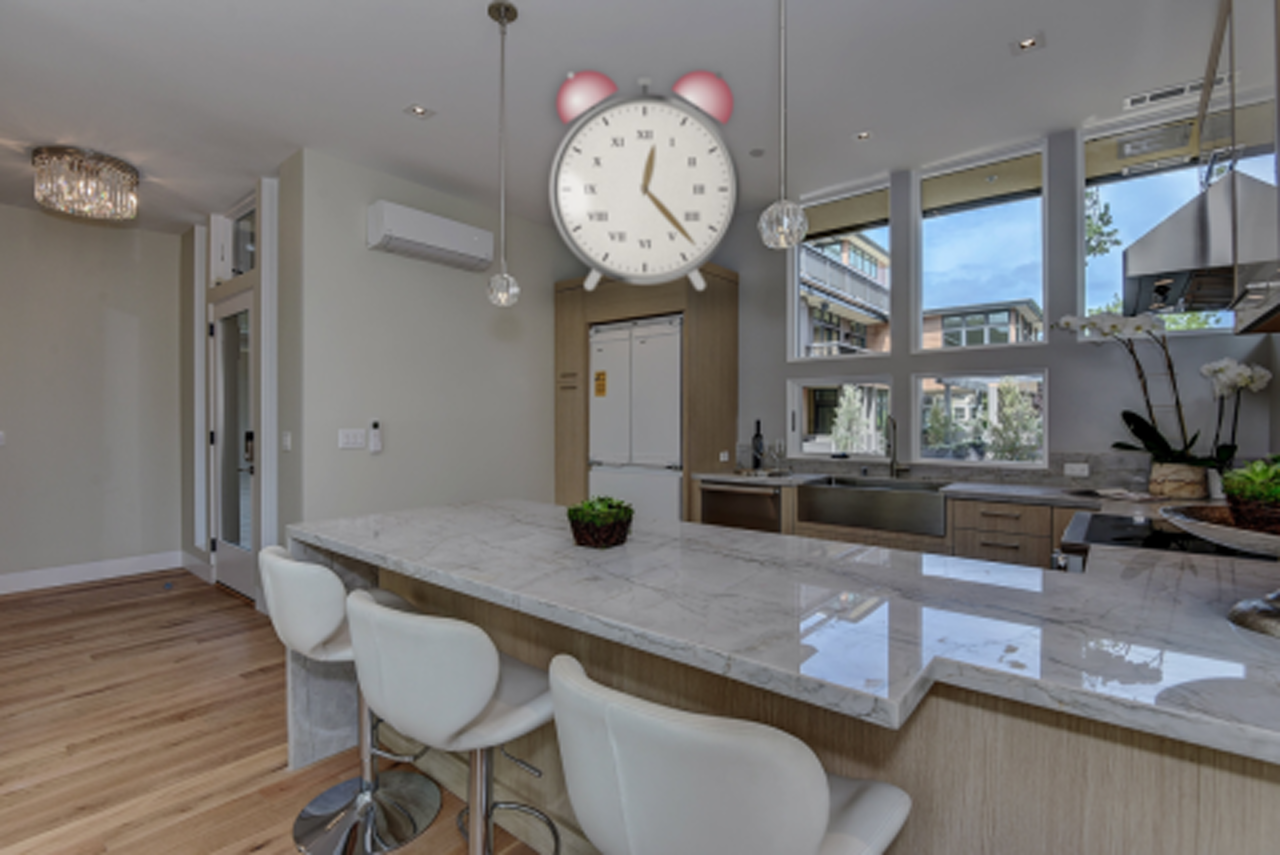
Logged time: 12:23
